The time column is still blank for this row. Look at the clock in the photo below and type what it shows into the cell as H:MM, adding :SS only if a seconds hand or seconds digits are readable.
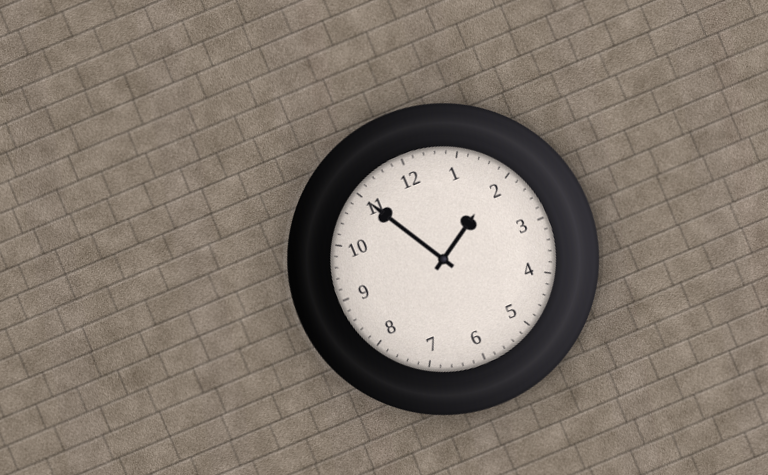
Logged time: 1:55
